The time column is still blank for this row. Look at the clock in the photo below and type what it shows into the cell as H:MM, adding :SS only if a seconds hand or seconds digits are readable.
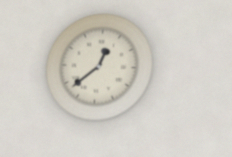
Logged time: 12:38
